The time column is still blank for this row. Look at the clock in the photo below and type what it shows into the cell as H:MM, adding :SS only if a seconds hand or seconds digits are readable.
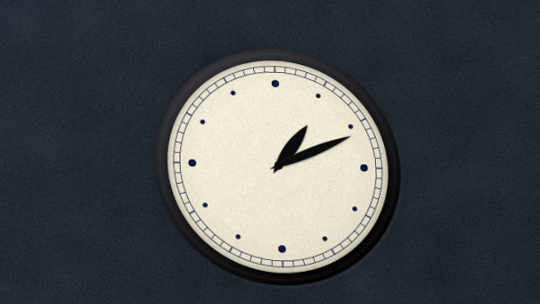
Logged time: 1:11
